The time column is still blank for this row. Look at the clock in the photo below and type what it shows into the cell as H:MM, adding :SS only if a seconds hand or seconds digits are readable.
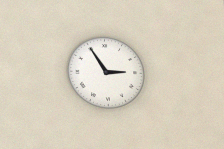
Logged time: 2:55
